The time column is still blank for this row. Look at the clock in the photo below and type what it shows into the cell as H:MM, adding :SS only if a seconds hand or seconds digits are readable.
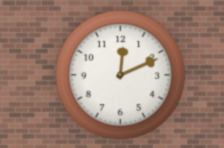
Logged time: 12:11
